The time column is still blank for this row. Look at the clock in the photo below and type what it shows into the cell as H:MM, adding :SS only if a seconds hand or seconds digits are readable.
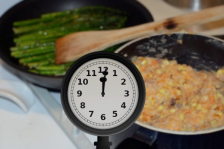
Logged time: 12:01
